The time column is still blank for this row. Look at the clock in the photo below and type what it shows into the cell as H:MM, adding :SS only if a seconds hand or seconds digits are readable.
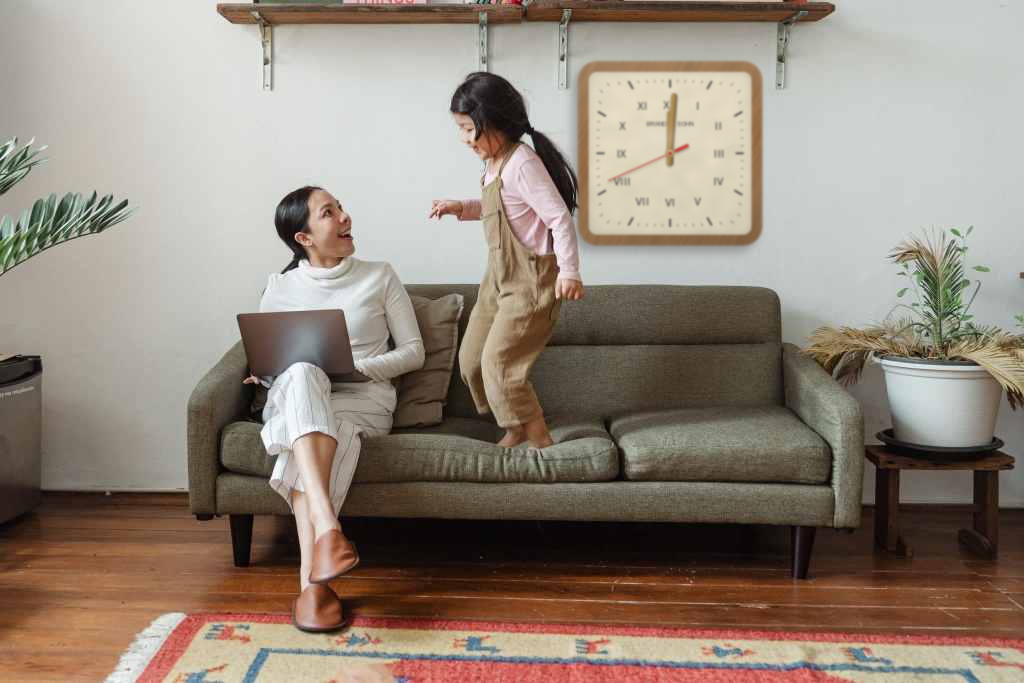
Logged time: 12:00:41
